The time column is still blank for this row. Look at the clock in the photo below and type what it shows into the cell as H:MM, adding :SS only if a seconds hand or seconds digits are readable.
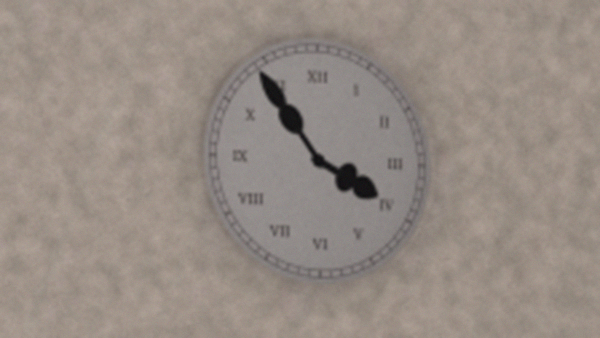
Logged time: 3:54
